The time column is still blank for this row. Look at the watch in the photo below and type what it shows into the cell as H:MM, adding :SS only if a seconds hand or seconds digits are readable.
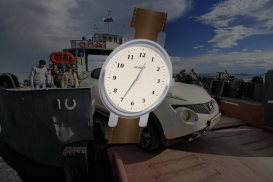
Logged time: 12:35
